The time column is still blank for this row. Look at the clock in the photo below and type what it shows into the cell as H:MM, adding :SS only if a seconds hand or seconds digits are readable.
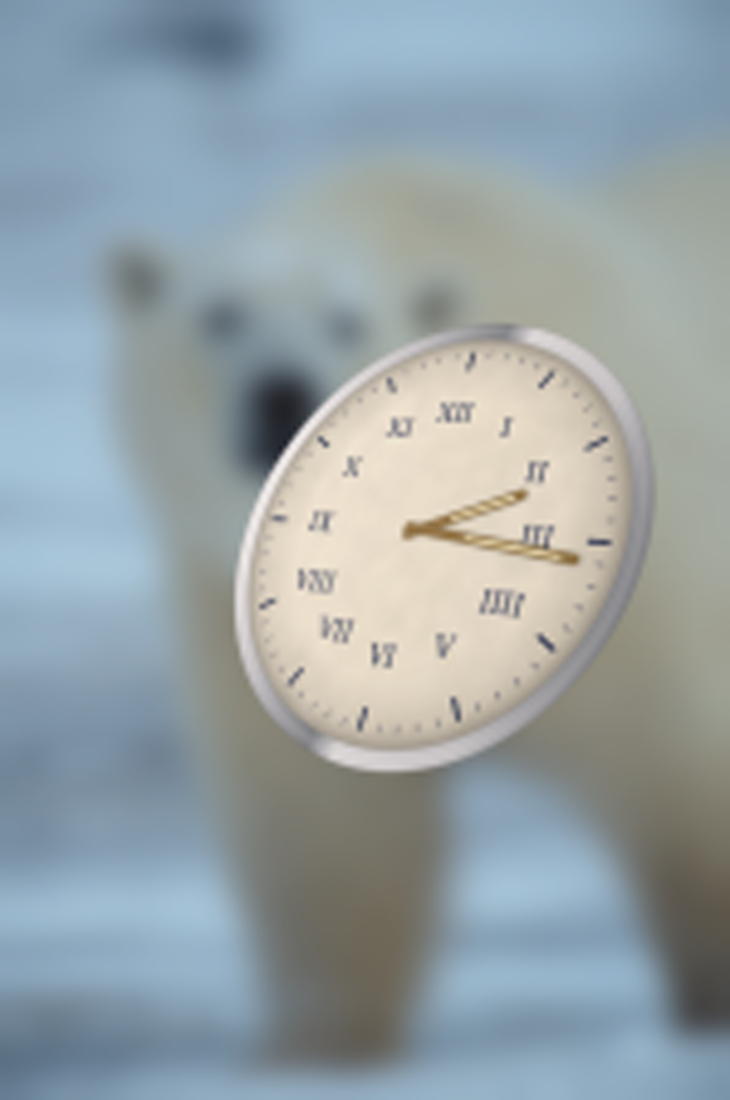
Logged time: 2:16
